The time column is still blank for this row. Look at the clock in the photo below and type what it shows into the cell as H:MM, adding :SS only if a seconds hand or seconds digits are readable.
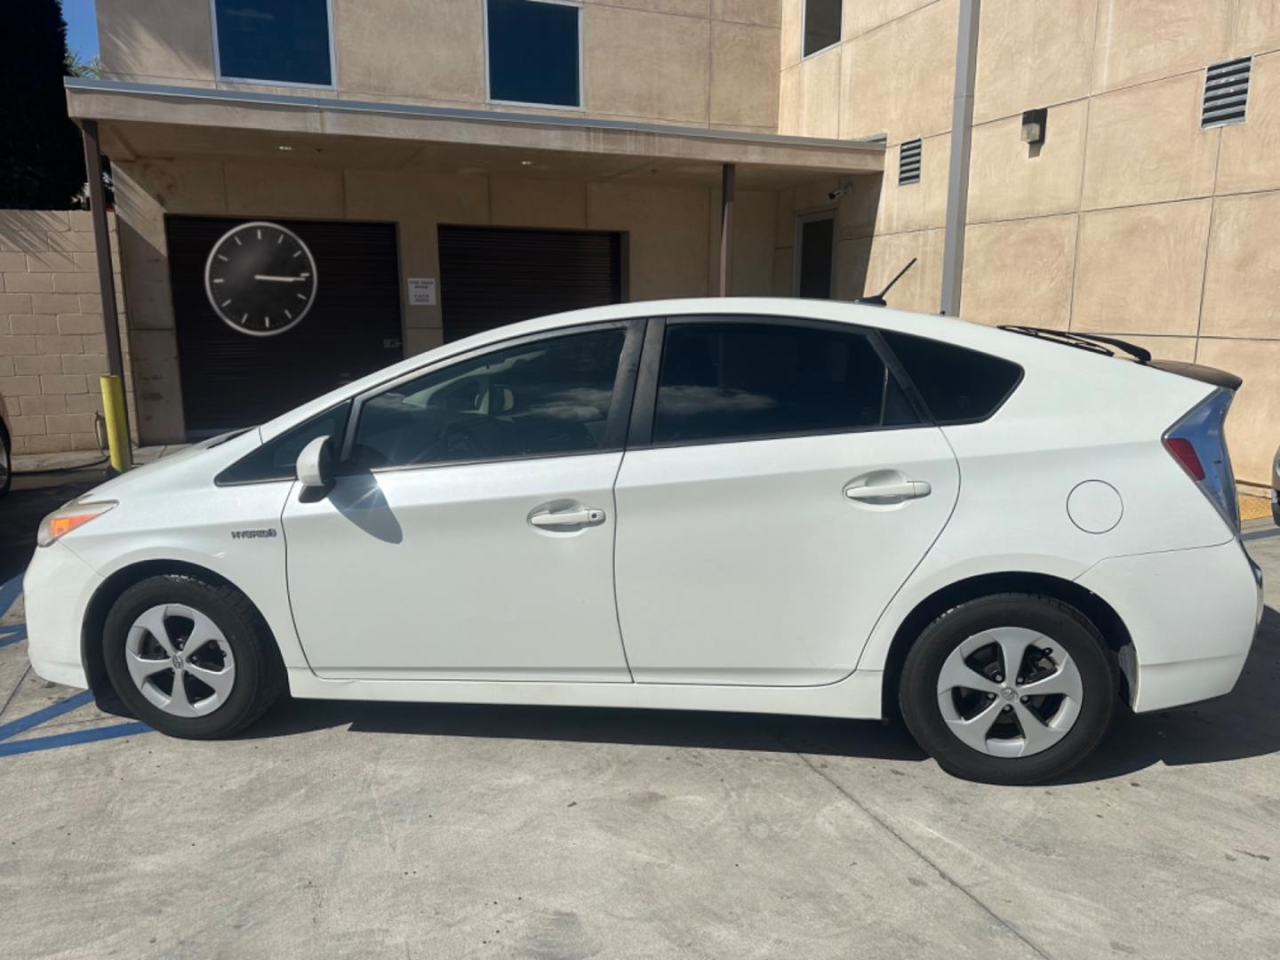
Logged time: 3:16
